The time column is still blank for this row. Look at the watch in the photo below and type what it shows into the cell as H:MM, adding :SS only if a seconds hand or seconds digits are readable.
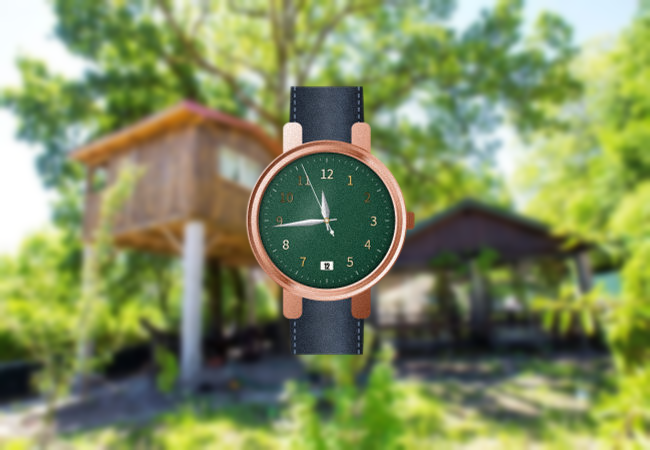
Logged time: 11:43:56
